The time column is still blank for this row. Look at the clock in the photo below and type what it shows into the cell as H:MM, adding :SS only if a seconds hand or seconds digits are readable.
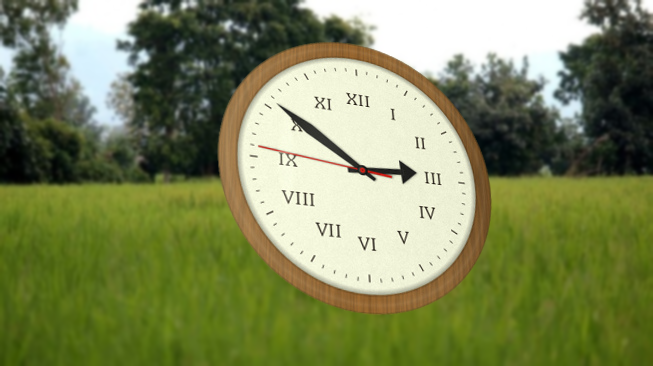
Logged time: 2:50:46
